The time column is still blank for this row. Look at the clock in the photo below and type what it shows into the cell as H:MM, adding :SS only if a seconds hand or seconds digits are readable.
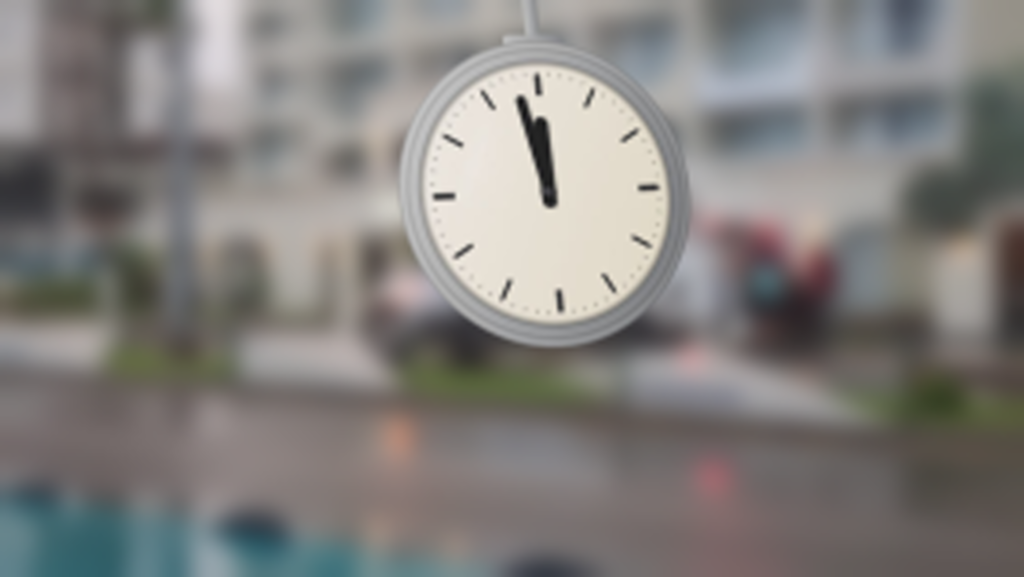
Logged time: 11:58
